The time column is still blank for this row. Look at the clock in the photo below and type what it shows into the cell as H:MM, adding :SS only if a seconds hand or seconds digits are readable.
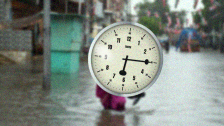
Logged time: 6:15
